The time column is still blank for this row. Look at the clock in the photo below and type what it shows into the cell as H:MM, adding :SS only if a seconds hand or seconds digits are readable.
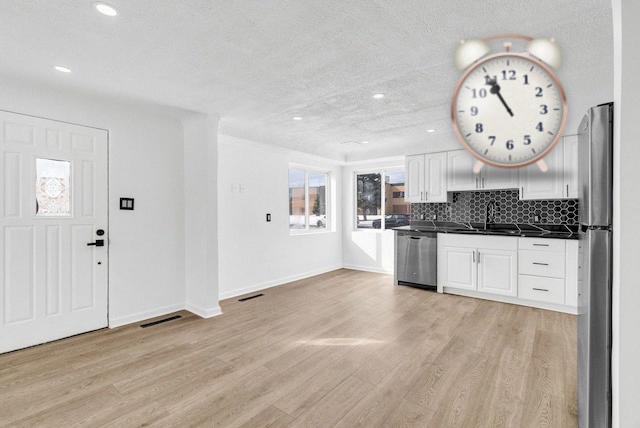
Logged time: 10:55
